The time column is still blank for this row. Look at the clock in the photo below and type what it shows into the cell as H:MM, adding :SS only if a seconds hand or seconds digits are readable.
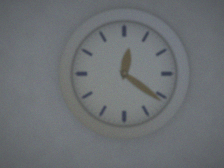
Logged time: 12:21
